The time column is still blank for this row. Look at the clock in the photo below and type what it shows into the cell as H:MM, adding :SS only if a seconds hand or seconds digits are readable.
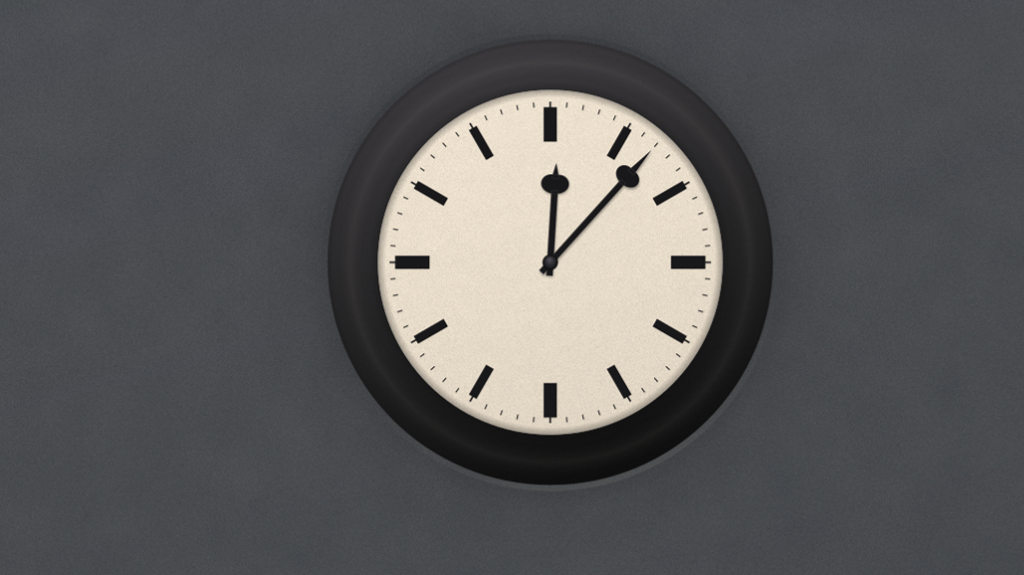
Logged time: 12:07
